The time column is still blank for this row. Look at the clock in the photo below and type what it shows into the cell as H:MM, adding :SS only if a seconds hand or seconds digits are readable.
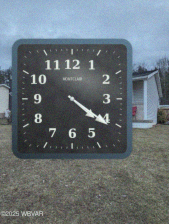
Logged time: 4:21
